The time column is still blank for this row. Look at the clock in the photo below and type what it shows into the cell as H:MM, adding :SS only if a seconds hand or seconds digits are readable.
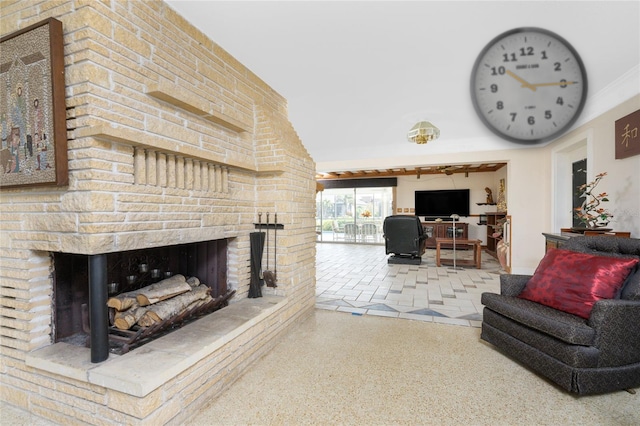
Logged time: 10:15
